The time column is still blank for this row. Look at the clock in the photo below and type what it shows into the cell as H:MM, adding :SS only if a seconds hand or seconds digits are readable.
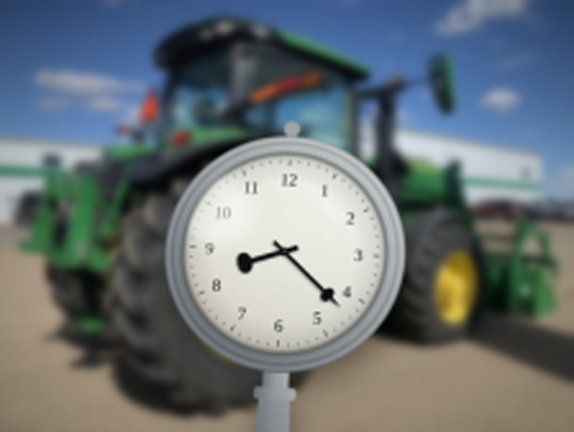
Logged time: 8:22
